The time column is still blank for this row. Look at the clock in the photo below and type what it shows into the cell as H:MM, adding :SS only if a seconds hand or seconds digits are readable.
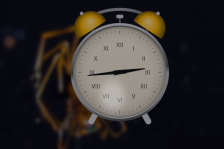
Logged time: 2:44
